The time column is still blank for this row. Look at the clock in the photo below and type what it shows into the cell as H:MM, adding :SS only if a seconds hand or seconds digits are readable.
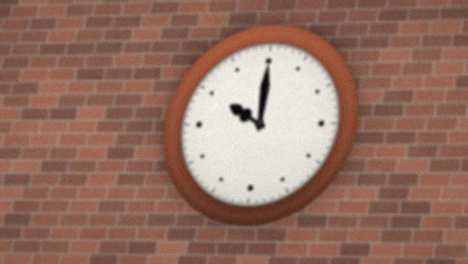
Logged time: 10:00
